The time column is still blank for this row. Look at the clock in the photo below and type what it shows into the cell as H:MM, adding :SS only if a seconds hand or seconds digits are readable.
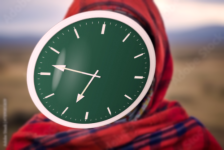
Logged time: 6:47
